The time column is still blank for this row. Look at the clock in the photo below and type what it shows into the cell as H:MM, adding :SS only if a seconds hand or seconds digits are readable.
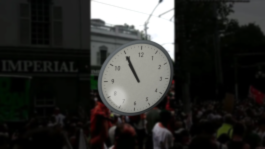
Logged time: 10:55
